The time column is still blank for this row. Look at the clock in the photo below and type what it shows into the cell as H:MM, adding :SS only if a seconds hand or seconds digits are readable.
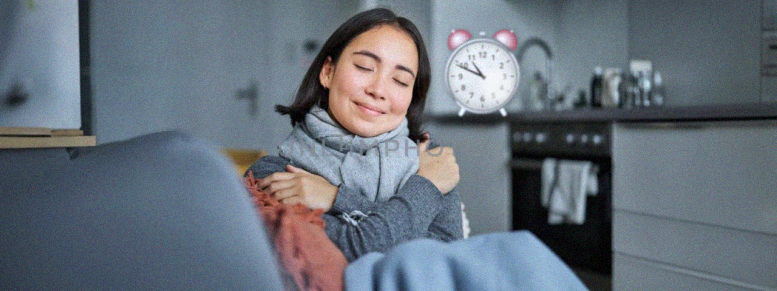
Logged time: 10:49
